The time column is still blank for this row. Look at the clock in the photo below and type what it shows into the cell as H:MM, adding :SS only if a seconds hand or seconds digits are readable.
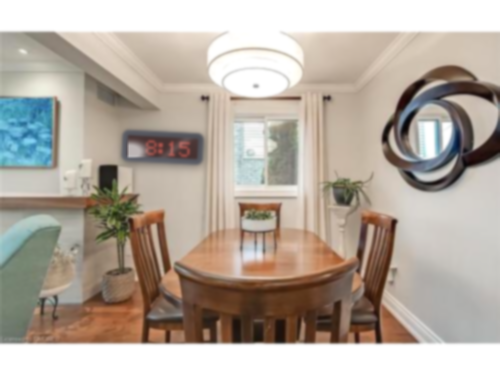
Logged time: 8:15
